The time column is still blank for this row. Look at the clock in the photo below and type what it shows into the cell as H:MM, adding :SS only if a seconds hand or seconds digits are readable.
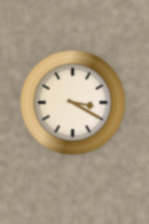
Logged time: 3:20
